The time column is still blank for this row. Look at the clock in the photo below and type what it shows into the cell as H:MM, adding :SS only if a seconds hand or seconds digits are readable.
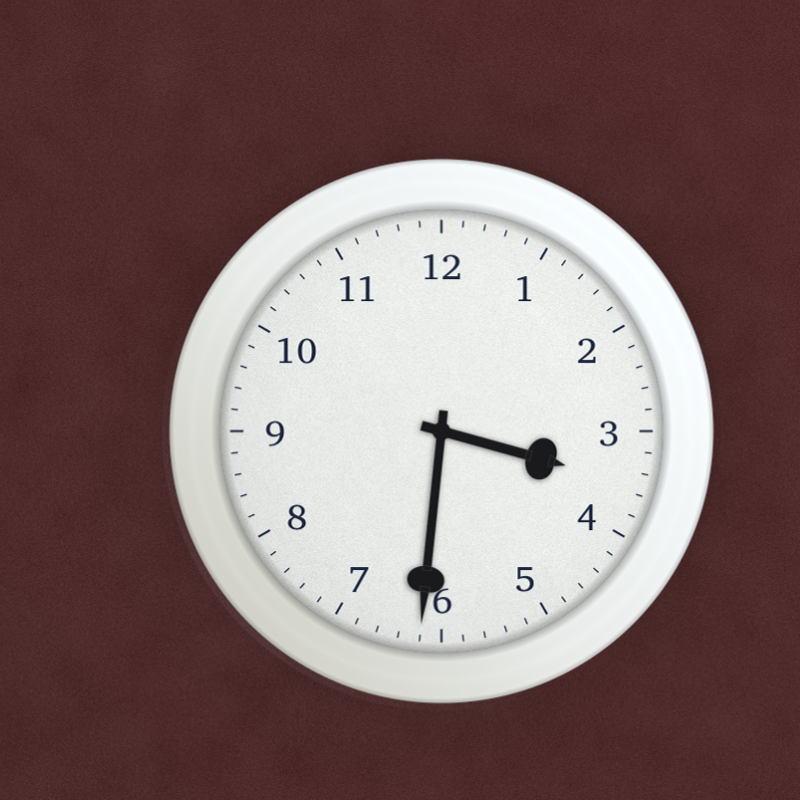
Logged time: 3:31
